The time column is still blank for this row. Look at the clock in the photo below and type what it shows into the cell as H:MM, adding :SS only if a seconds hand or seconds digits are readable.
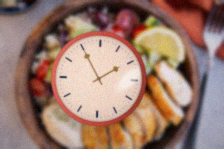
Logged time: 1:55
